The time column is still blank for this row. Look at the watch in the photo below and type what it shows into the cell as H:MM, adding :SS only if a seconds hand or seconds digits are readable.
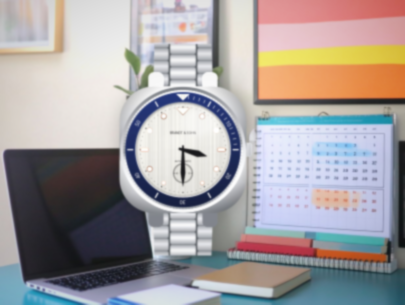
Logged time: 3:30
